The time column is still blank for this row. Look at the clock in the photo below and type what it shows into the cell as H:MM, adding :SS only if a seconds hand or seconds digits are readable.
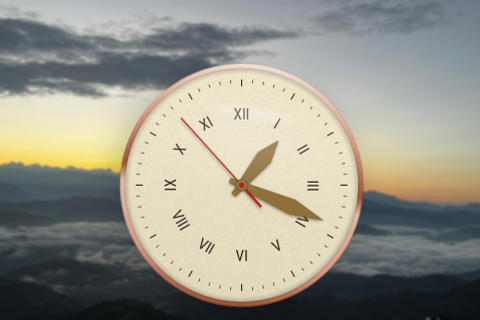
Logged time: 1:18:53
